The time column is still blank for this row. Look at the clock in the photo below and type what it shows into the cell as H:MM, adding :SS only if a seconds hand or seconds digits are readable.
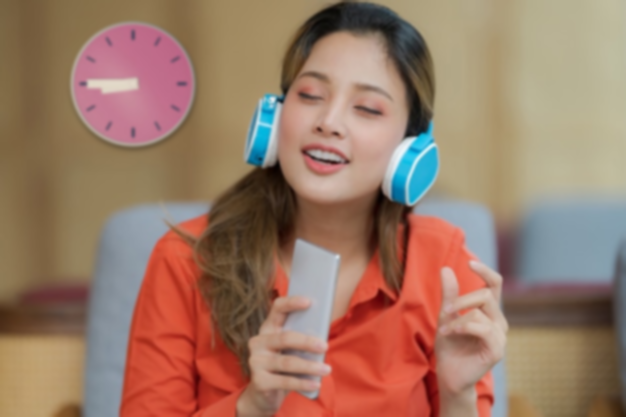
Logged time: 8:45
